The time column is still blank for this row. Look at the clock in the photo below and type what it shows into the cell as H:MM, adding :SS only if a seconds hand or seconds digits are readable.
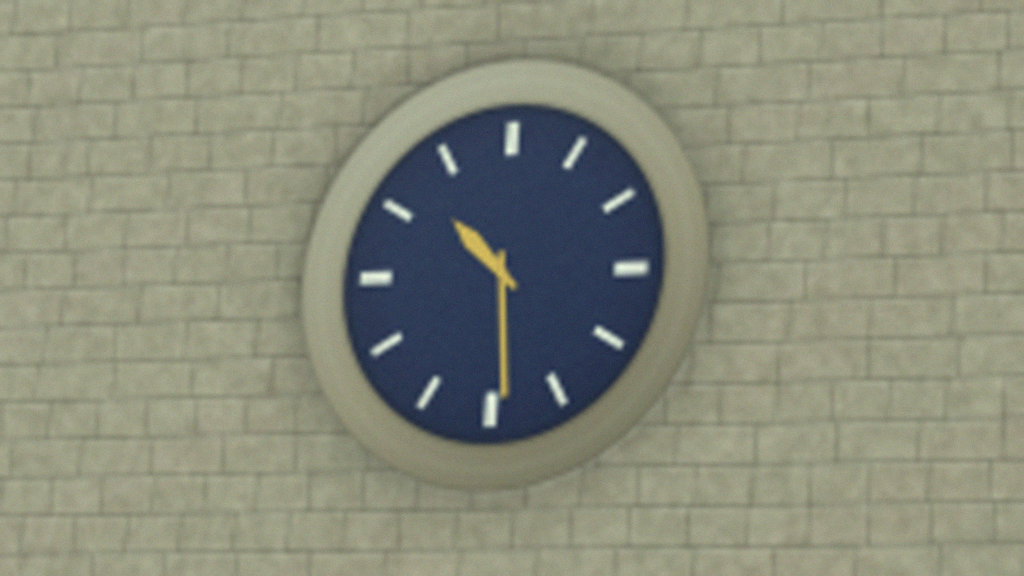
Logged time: 10:29
